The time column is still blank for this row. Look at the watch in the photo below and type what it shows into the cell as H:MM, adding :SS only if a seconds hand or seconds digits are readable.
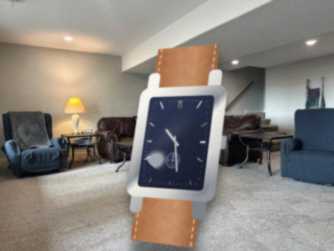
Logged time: 10:28
